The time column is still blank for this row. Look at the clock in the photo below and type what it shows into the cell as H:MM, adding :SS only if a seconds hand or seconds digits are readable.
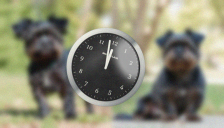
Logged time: 11:58
